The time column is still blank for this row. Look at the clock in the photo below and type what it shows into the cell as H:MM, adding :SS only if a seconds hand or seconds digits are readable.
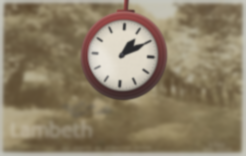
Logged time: 1:10
